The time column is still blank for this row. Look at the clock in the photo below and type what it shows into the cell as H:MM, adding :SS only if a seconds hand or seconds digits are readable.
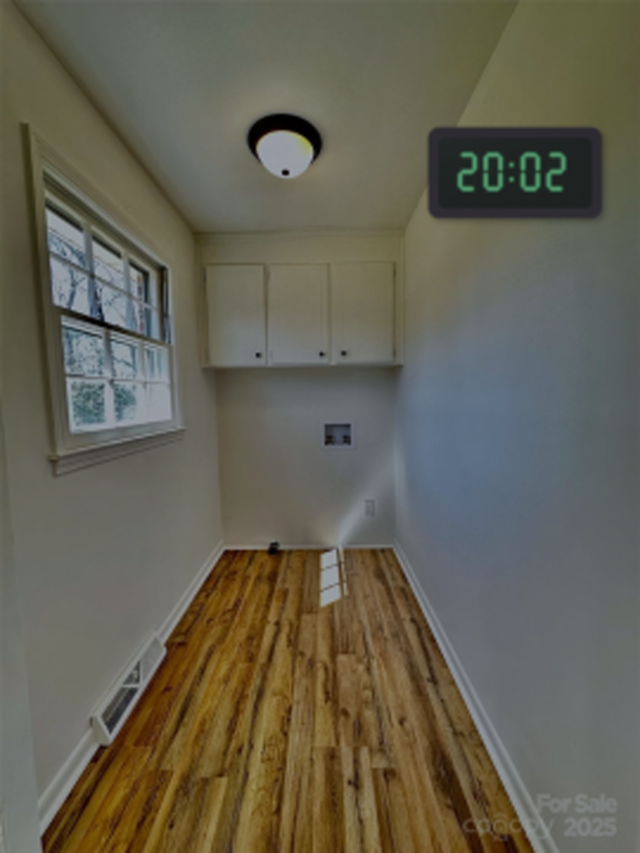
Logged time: 20:02
